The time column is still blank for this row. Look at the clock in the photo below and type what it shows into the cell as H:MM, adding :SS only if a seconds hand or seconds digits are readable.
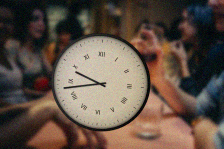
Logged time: 9:43
